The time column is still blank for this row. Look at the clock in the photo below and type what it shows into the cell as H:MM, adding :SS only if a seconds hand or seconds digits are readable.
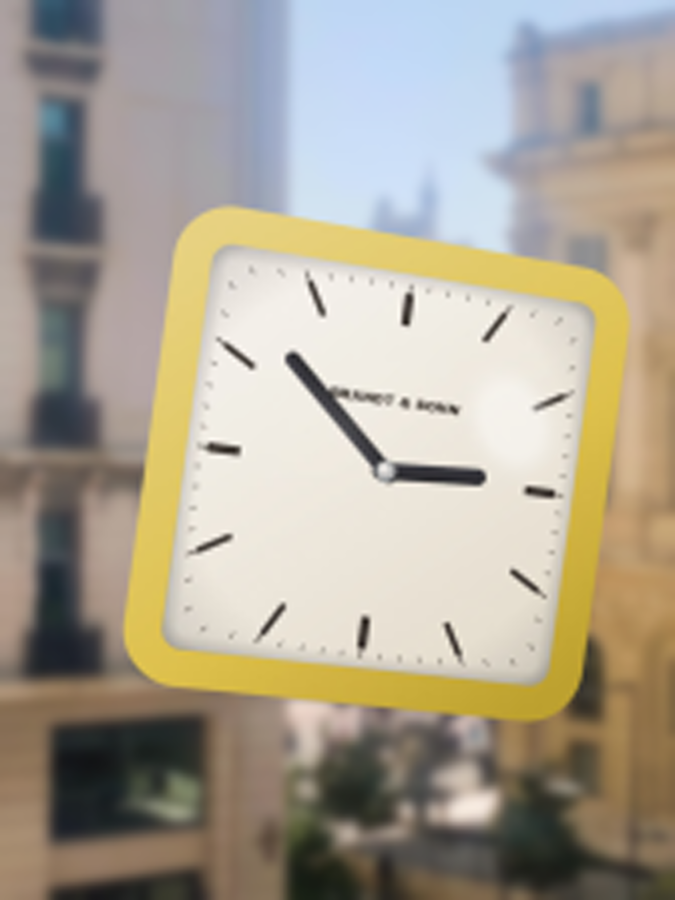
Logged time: 2:52
